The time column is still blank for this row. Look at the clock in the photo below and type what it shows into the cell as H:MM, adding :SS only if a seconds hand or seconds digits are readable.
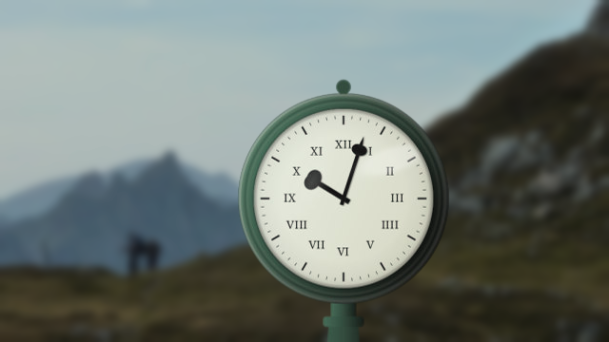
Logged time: 10:03
